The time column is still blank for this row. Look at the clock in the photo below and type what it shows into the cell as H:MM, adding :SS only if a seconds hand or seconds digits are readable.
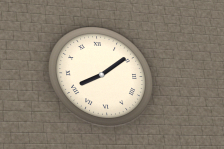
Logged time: 8:09
